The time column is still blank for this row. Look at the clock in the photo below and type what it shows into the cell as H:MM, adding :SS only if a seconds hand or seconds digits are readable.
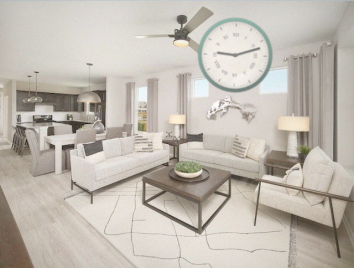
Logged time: 9:12
